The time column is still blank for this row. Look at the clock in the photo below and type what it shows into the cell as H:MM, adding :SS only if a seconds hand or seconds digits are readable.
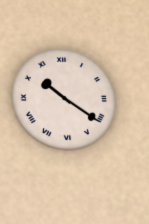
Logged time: 10:21
